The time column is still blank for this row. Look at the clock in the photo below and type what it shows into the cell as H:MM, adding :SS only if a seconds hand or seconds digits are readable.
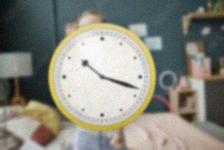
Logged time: 10:18
